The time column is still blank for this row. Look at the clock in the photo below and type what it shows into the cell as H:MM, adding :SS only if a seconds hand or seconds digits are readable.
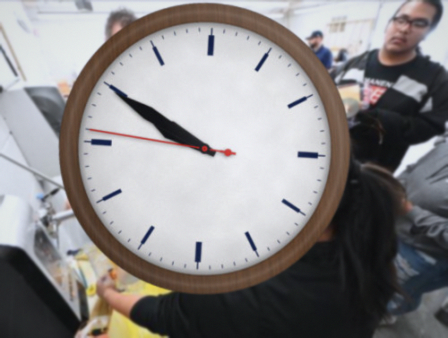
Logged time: 9:49:46
